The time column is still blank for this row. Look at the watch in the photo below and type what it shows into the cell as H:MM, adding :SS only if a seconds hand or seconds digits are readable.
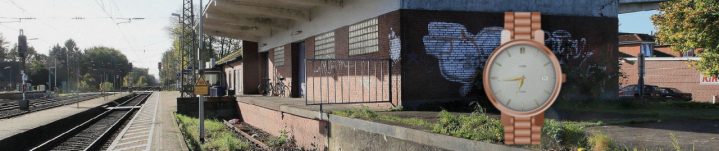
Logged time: 6:44
